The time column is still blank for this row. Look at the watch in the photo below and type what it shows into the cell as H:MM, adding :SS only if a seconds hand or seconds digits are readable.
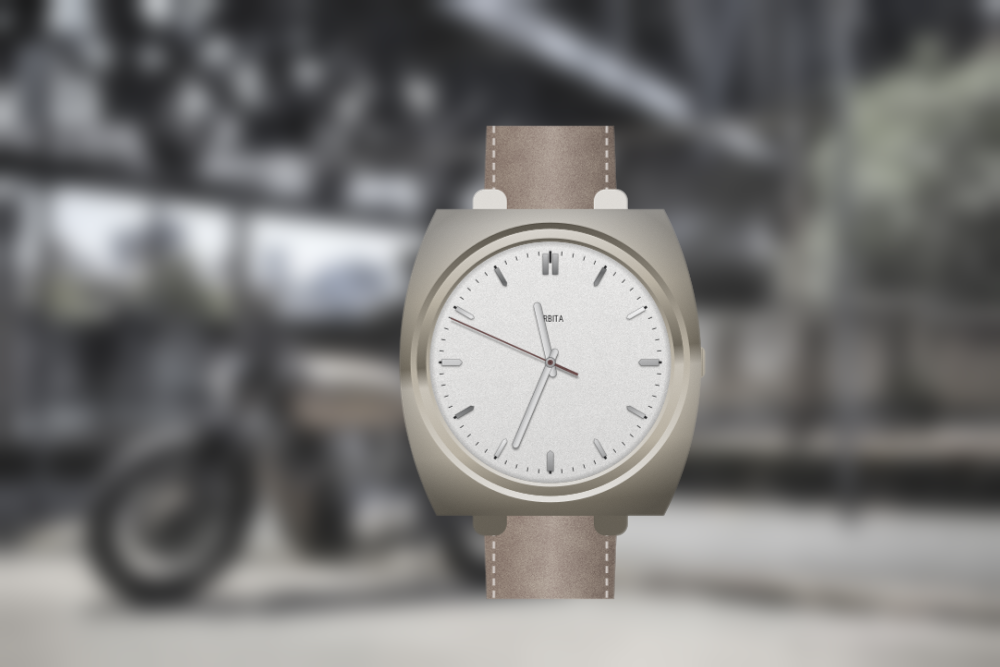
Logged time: 11:33:49
